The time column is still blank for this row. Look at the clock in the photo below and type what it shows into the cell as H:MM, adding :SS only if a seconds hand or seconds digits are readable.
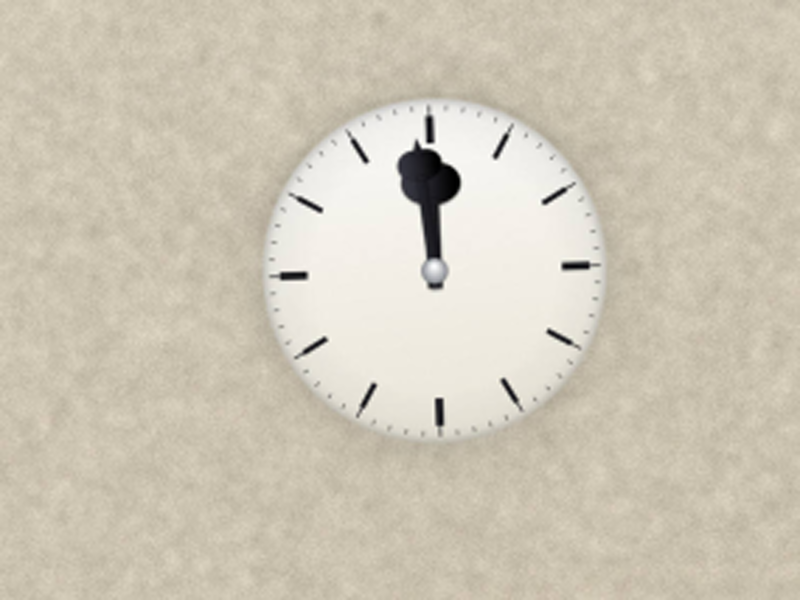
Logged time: 11:59
